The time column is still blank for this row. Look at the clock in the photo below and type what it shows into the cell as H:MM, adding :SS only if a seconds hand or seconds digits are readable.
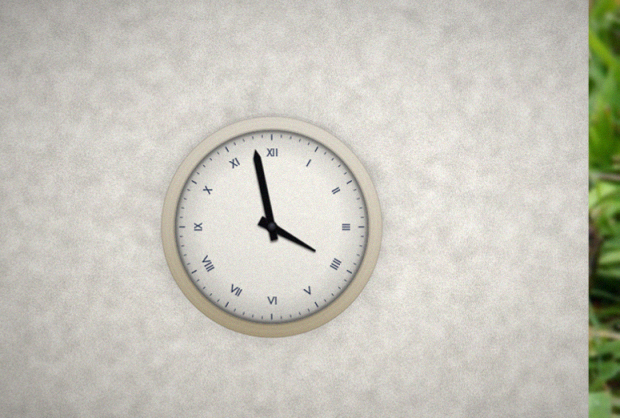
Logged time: 3:58
